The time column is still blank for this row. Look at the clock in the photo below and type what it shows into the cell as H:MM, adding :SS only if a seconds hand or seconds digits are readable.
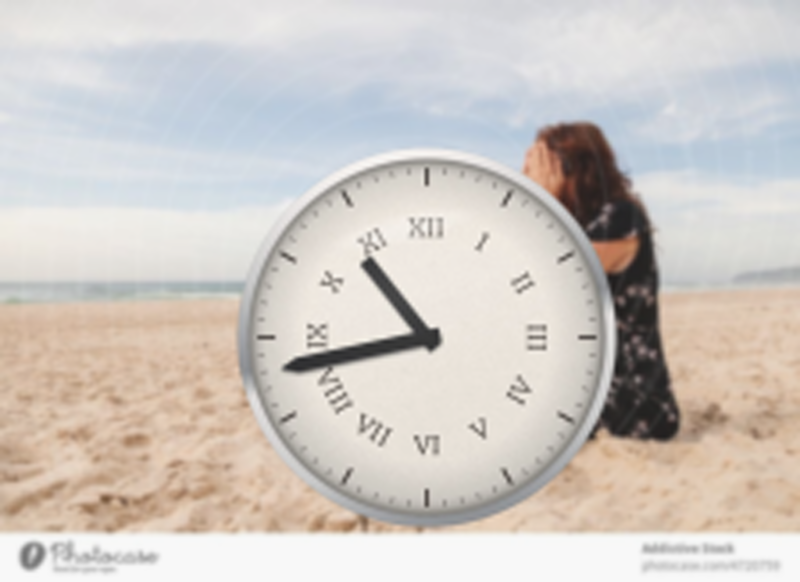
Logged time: 10:43
